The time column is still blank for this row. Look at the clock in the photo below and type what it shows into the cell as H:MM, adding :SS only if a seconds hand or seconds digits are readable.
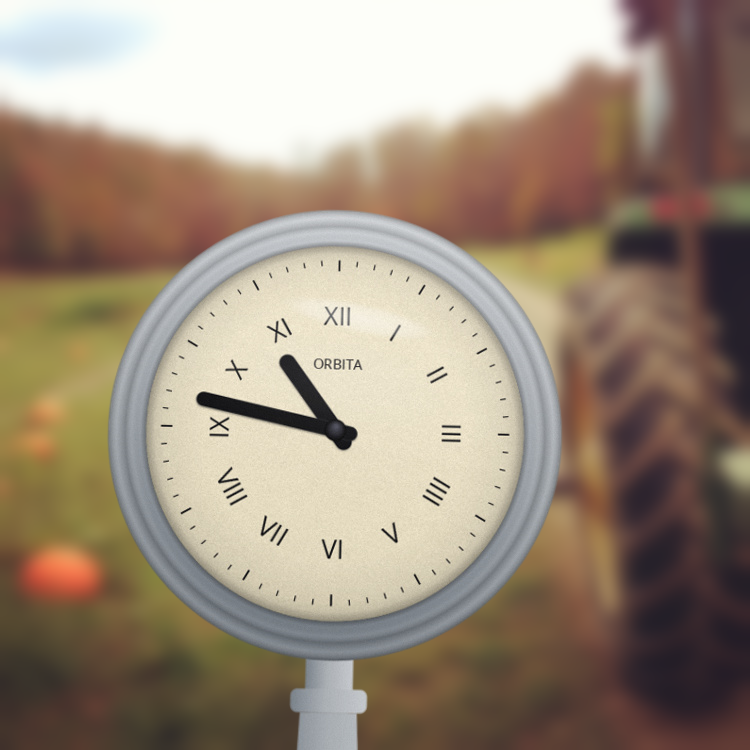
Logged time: 10:47
